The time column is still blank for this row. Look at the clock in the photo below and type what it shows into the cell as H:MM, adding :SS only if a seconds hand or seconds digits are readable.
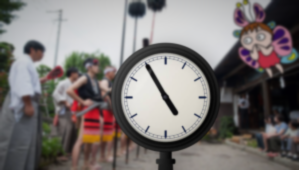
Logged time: 4:55
